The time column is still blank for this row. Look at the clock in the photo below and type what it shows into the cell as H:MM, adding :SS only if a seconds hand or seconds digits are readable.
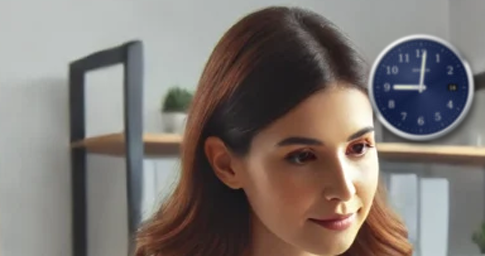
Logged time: 9:01
